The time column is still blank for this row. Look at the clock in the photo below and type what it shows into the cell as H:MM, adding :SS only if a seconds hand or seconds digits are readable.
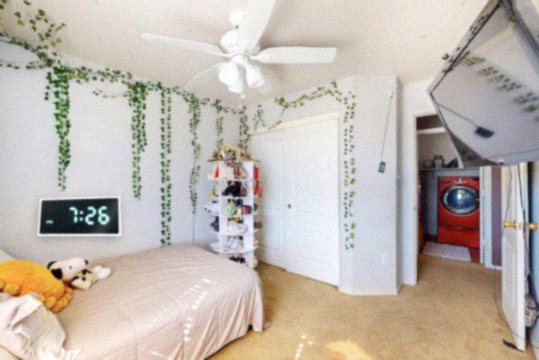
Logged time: 7:26
